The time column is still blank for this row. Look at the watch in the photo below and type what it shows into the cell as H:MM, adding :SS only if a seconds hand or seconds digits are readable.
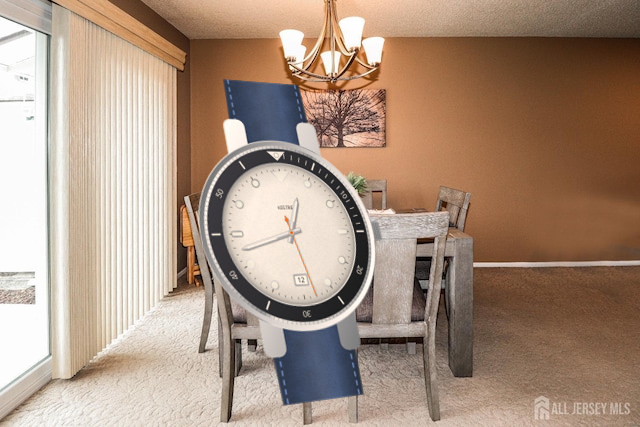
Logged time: 12:42:28
